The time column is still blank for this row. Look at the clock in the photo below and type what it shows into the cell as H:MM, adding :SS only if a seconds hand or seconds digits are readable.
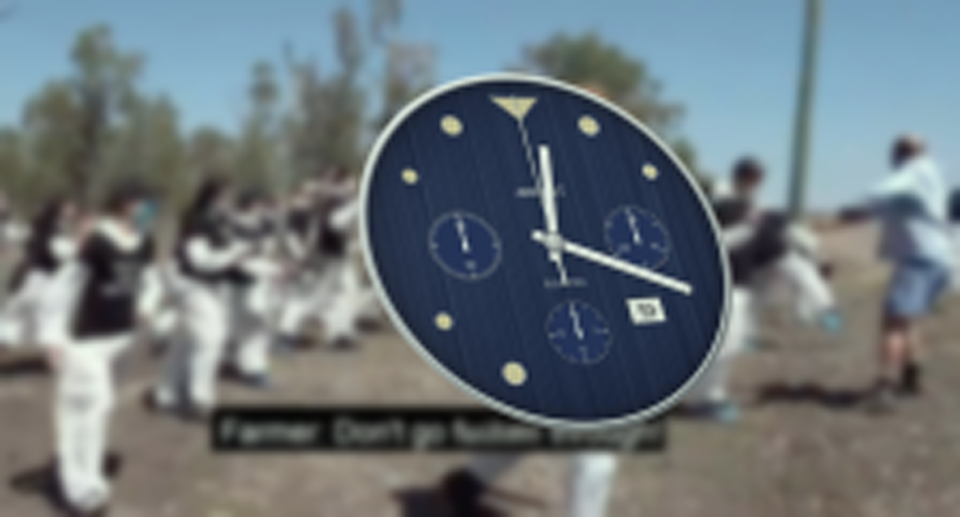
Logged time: 12:19
